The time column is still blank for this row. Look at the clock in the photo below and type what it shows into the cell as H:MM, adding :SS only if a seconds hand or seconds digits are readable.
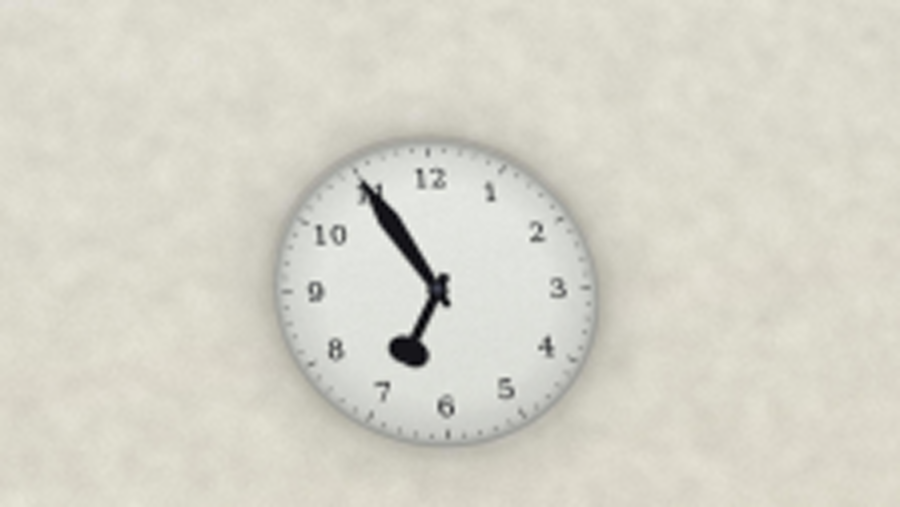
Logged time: 6:55
